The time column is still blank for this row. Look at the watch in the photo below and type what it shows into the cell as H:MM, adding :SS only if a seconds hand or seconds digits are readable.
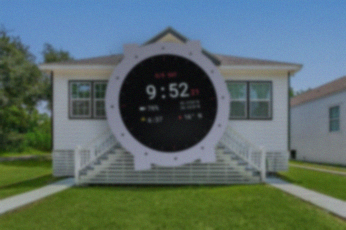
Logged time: 9:52
